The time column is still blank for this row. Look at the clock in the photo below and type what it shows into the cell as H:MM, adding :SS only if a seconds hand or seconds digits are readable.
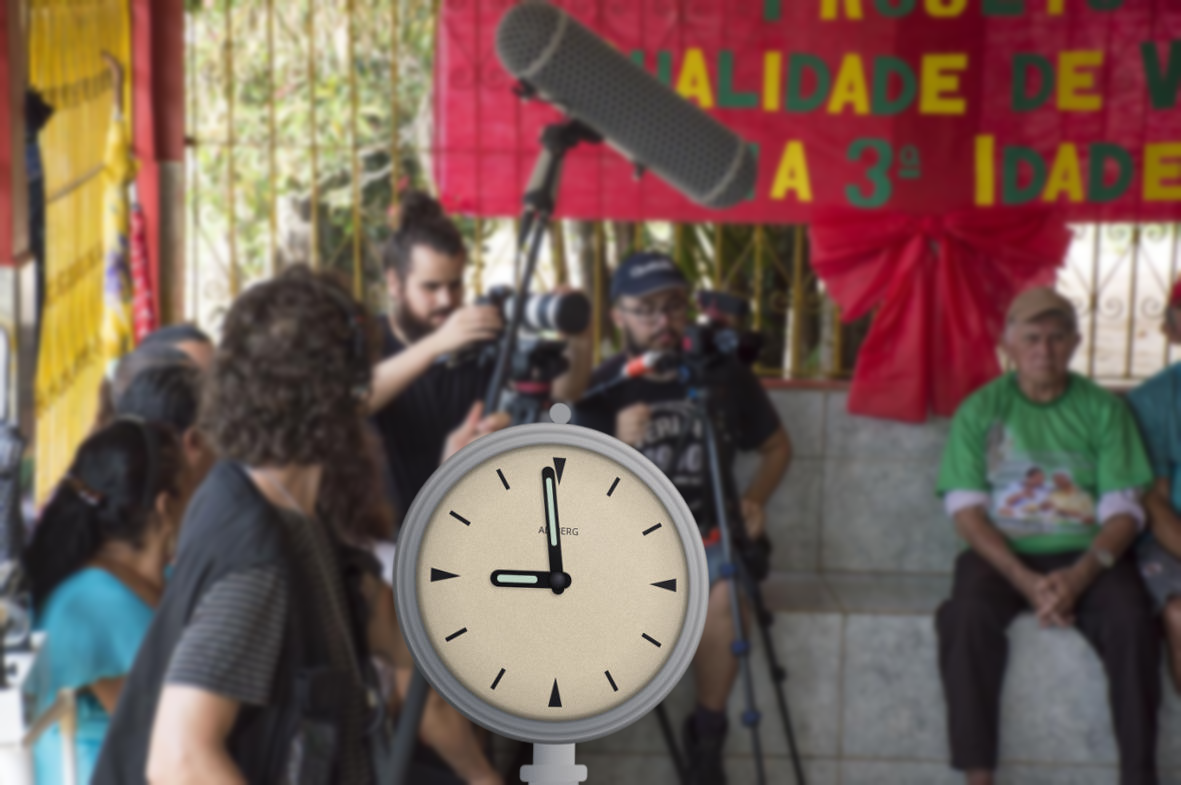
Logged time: 8:59
